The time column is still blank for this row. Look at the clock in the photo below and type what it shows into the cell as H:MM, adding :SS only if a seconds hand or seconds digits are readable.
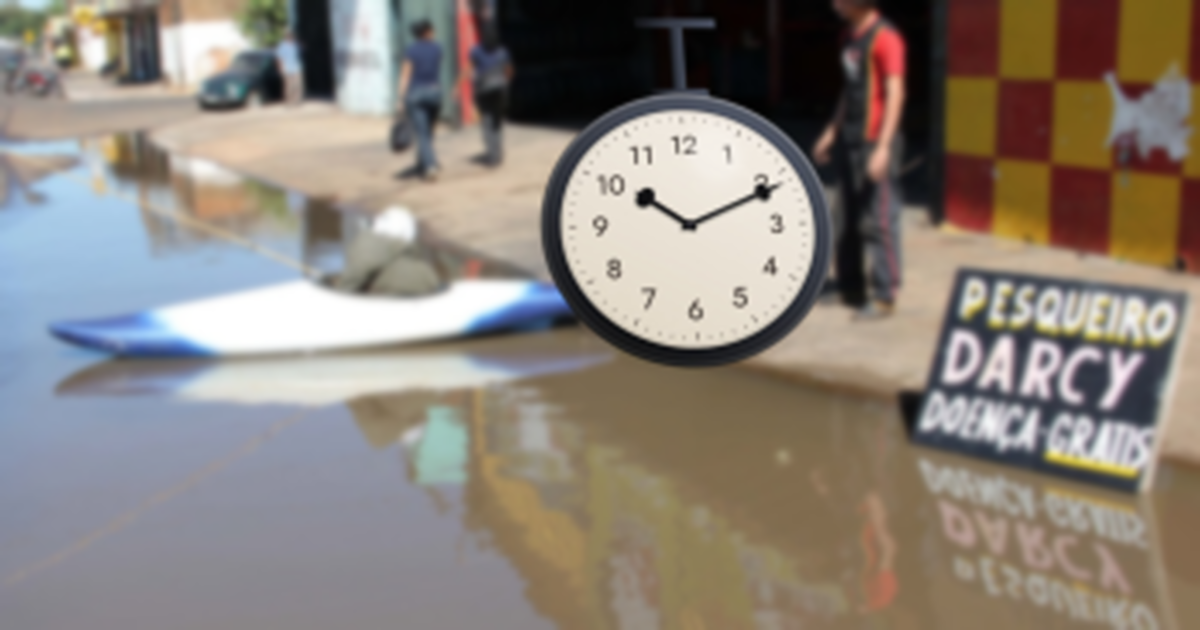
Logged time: 10:11
